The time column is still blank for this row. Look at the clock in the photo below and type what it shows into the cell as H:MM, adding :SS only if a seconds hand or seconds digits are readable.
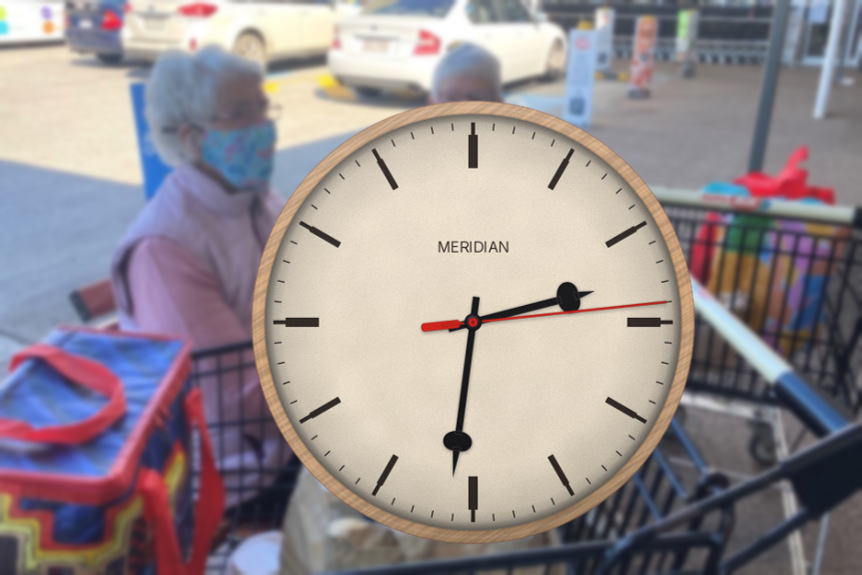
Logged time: 2:31:14
